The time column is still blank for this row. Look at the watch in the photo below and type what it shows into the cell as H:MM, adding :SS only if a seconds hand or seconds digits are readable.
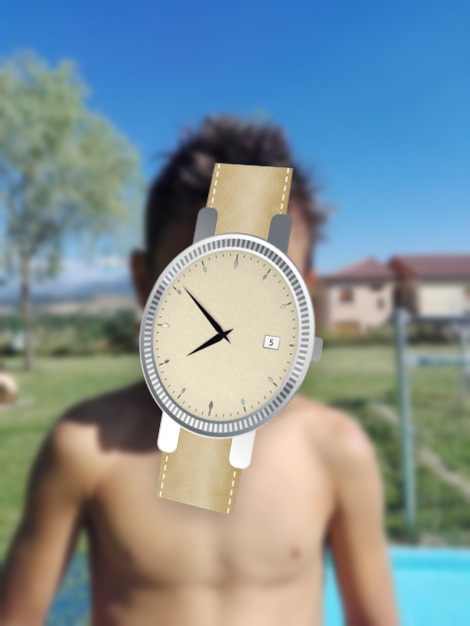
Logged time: 7:51
